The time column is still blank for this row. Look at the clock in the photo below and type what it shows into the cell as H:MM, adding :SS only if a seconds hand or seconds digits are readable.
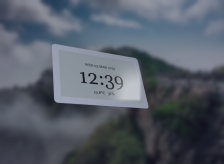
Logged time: 12:39
